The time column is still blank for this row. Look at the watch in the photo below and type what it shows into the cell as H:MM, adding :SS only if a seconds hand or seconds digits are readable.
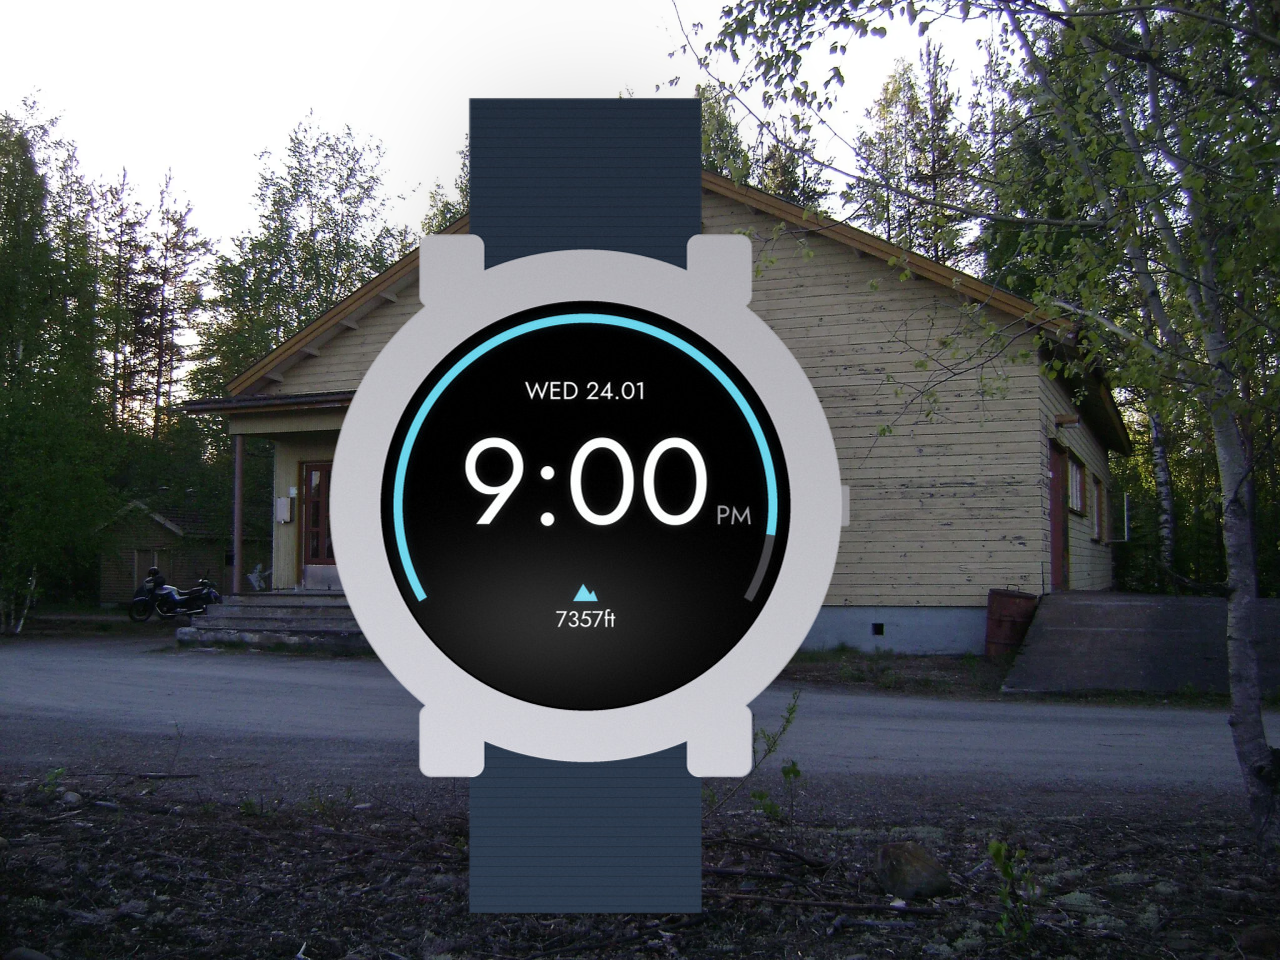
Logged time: 9:00
